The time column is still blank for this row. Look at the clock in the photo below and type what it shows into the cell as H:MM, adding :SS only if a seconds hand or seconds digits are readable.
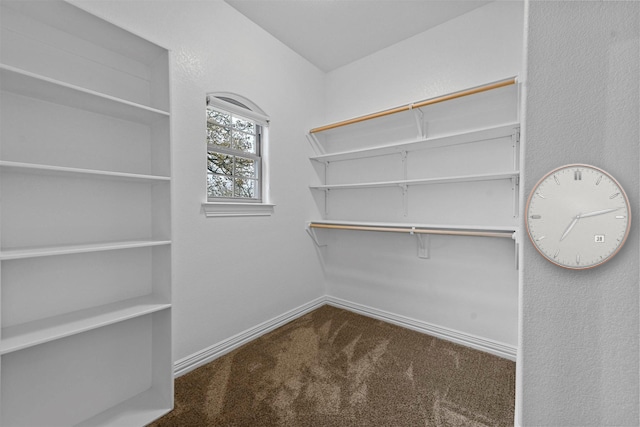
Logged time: 7:13
